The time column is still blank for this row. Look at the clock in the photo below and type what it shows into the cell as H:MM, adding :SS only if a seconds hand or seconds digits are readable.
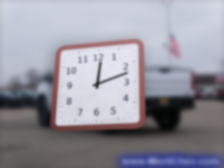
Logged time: 12:12
